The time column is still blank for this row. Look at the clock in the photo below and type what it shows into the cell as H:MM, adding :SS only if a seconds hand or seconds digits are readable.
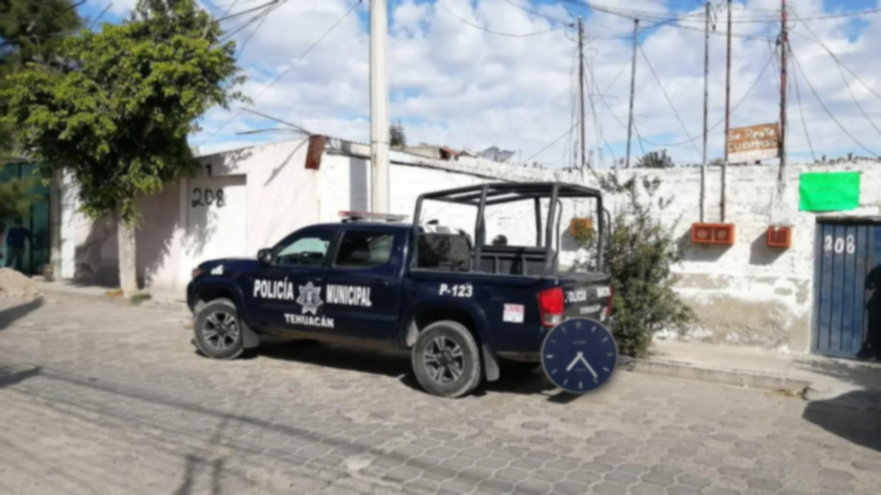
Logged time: 7:24
